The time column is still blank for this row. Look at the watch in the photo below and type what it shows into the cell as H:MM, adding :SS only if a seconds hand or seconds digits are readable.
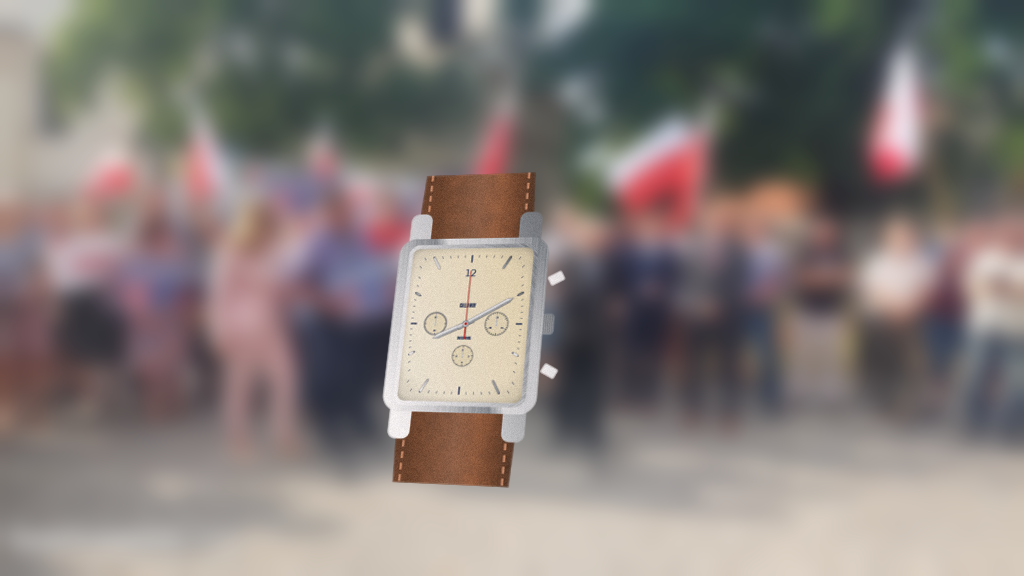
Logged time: 8:10
